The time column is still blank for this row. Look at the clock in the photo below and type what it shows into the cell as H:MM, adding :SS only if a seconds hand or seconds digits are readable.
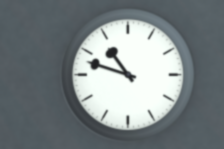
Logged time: 10:48
